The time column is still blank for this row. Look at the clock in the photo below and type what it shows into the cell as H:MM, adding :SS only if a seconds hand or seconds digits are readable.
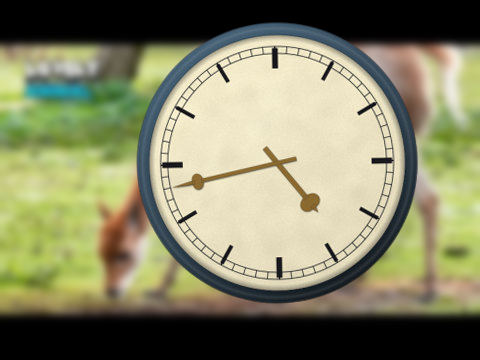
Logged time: 4:43
